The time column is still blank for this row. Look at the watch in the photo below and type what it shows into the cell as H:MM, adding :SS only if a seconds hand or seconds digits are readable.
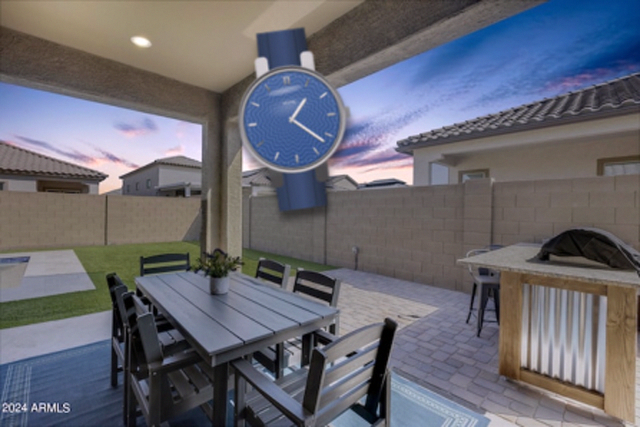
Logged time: 1:22
